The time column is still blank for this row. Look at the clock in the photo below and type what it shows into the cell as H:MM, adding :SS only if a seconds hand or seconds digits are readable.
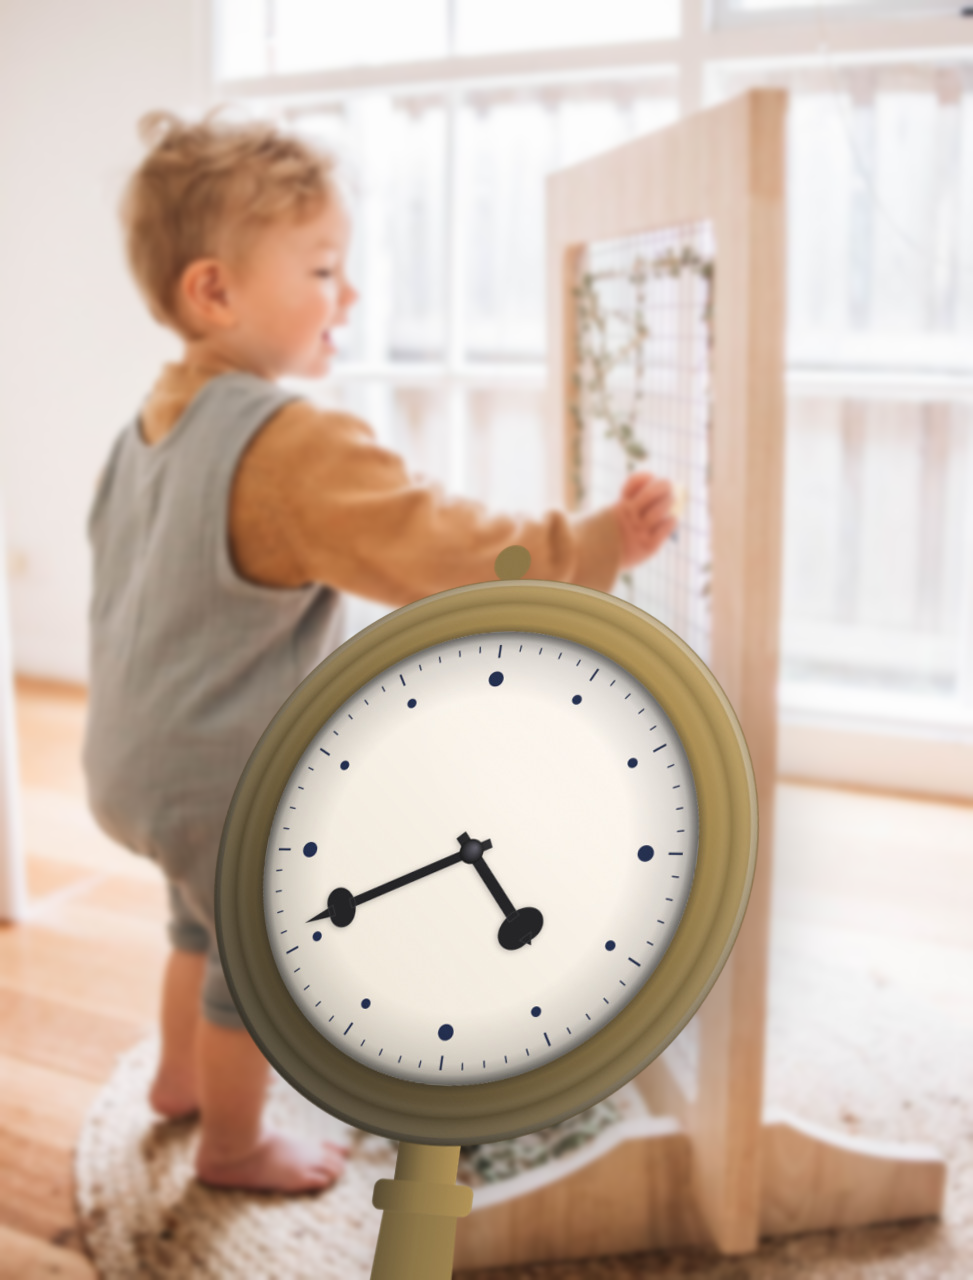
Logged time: 4:41
